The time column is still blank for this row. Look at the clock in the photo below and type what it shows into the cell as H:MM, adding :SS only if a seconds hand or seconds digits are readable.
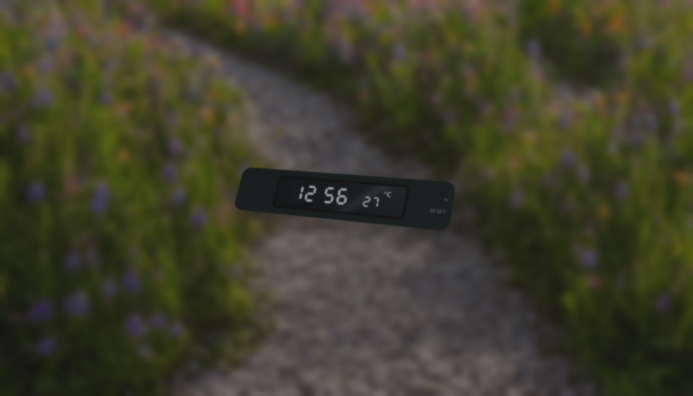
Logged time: 12:56
